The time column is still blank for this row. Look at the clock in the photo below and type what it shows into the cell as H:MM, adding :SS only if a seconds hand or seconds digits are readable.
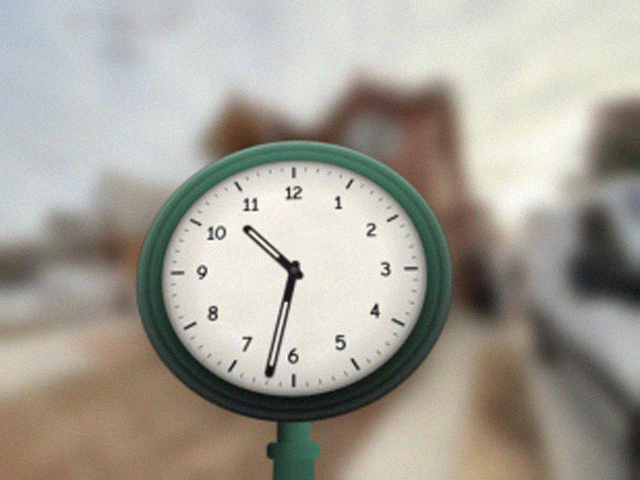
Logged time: 10:32
